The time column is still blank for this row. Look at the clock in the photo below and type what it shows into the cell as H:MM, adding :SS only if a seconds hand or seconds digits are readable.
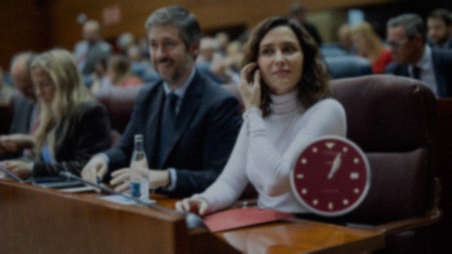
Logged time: 1:04
